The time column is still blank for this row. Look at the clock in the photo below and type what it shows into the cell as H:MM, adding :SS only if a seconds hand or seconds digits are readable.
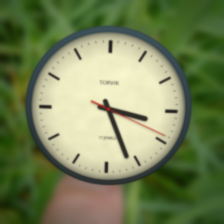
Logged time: 3:26:19
